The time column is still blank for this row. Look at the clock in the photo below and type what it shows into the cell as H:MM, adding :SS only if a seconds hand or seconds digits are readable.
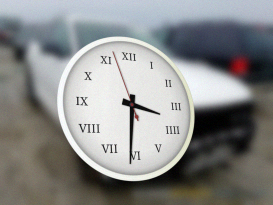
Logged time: 3:30:57
